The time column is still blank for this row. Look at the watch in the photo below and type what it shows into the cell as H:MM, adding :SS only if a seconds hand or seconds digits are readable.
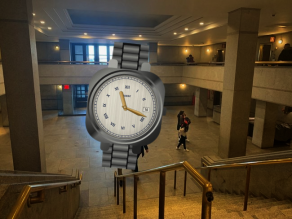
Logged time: 11:18
